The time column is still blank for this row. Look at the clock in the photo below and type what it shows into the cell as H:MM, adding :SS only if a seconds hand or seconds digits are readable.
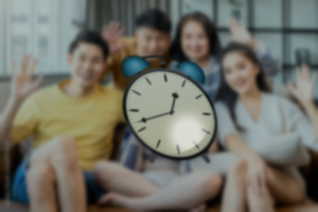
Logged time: 12:42
